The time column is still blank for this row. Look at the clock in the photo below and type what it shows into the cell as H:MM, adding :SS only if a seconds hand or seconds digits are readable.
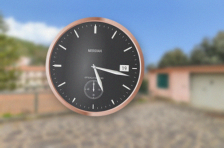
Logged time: 5:17
